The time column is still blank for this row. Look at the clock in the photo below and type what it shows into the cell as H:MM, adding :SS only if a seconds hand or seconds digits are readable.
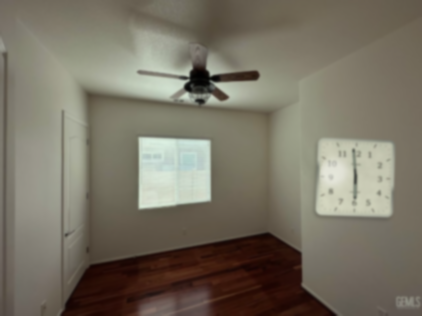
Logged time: 5:59
